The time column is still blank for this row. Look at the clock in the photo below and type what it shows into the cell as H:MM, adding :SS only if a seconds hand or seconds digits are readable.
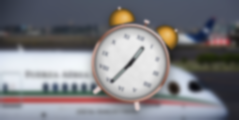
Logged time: 12:34
